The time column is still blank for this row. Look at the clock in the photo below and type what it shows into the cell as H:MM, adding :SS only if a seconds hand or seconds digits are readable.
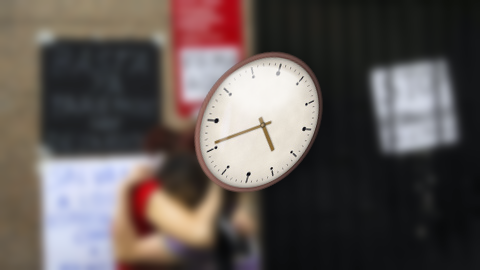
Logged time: 4:41
